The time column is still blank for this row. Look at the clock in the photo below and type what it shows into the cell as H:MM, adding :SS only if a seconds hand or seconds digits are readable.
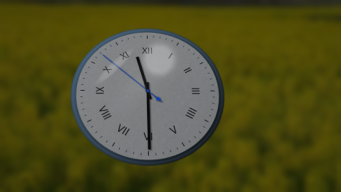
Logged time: 11:29:52
